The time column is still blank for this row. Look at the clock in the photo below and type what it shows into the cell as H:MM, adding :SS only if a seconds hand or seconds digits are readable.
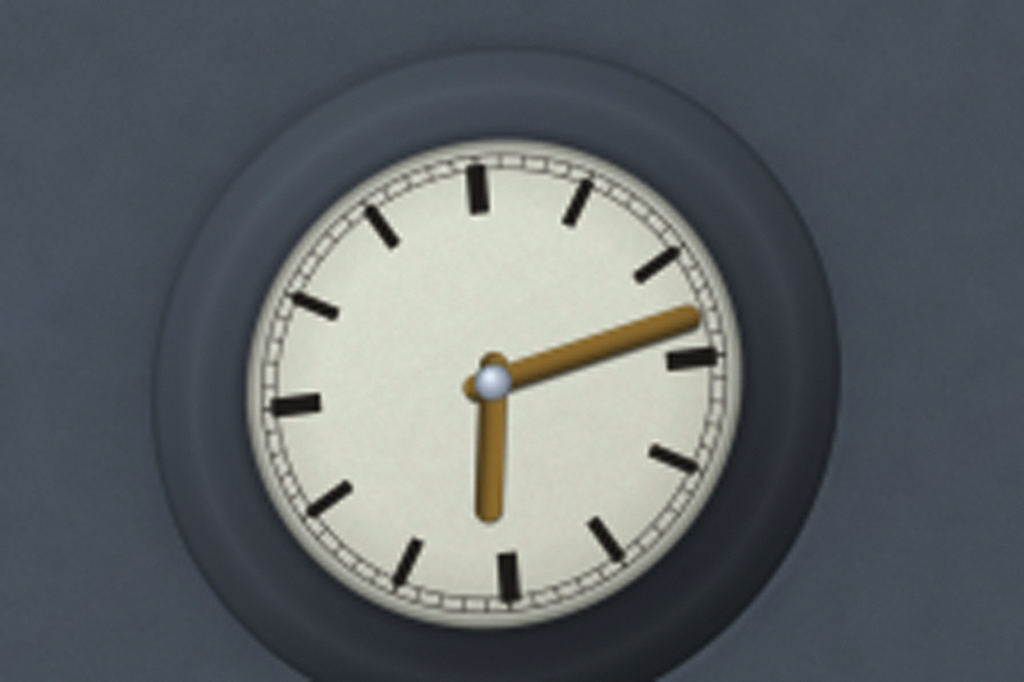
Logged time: 6:13
